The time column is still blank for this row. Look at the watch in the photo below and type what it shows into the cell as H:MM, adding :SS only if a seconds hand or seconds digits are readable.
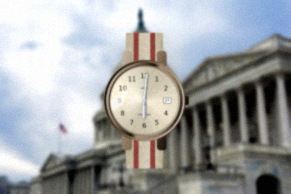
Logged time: 6:01
